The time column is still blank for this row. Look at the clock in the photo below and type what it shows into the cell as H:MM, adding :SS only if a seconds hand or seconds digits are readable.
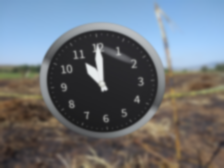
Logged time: 11:00
